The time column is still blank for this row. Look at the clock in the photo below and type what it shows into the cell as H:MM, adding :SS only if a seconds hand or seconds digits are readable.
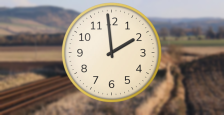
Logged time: 1:59
